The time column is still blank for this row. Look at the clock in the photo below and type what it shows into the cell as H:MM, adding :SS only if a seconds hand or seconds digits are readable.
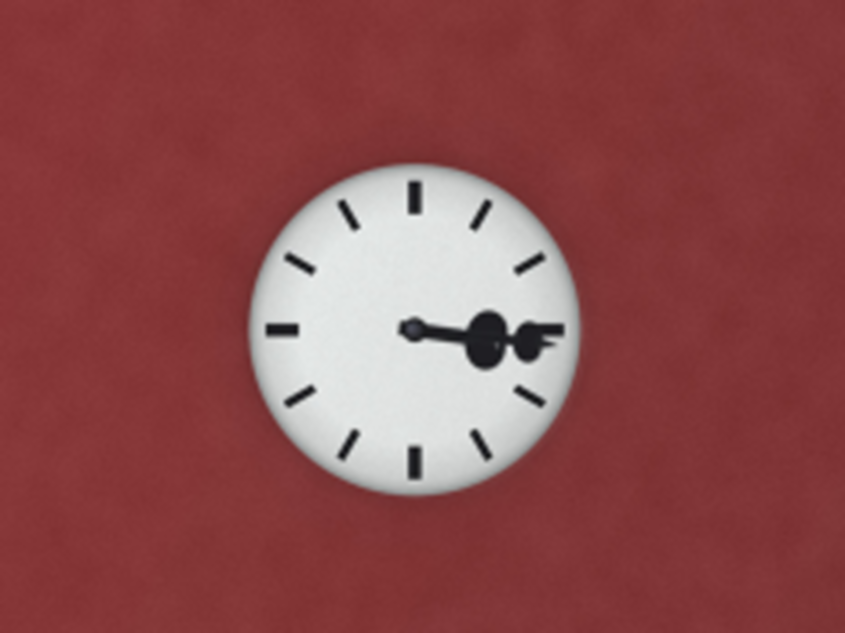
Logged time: 3:16
